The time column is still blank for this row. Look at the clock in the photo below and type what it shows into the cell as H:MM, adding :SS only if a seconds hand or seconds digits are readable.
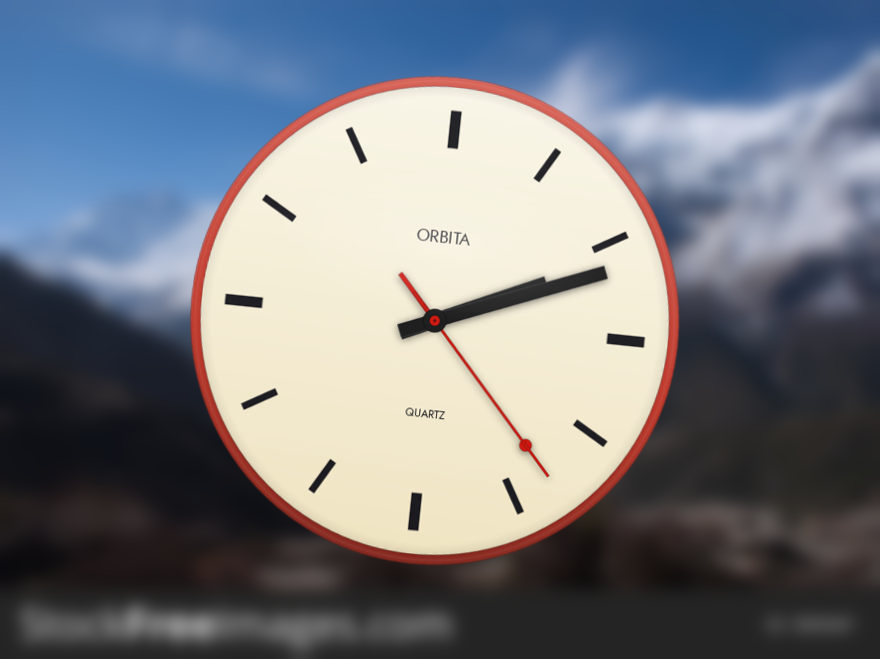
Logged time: 2:11:23
